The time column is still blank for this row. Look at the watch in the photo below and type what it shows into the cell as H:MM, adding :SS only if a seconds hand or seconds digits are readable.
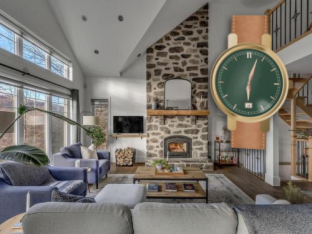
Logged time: 6:03
